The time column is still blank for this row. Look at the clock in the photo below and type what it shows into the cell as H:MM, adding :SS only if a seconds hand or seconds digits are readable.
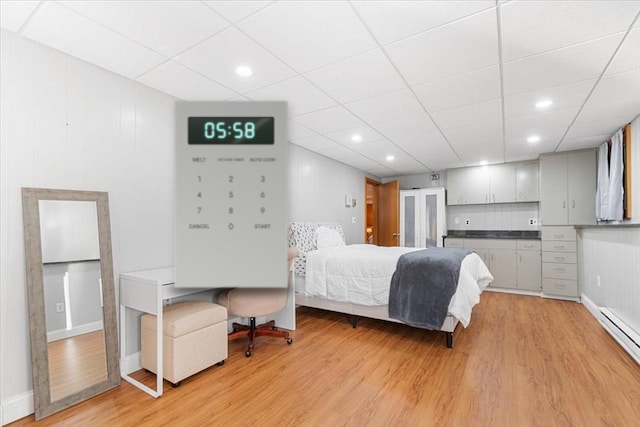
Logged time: 5:58
